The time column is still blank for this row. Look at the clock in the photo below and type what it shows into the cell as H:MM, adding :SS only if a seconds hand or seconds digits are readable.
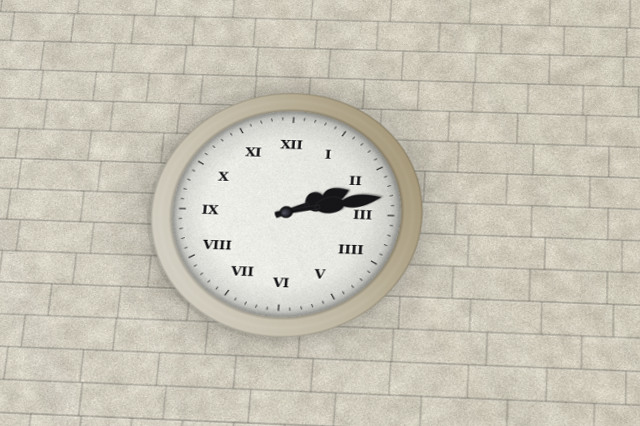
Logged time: 2:13
